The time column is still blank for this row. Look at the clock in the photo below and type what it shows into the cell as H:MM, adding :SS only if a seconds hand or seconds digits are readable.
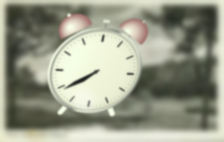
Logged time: 7:39
